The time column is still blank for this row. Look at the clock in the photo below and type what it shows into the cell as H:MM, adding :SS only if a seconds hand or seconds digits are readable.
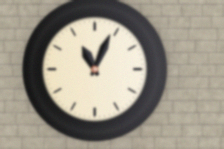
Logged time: 11:04
